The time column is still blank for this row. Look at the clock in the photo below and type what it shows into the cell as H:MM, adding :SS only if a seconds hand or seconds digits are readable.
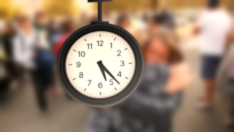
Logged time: 5:23
